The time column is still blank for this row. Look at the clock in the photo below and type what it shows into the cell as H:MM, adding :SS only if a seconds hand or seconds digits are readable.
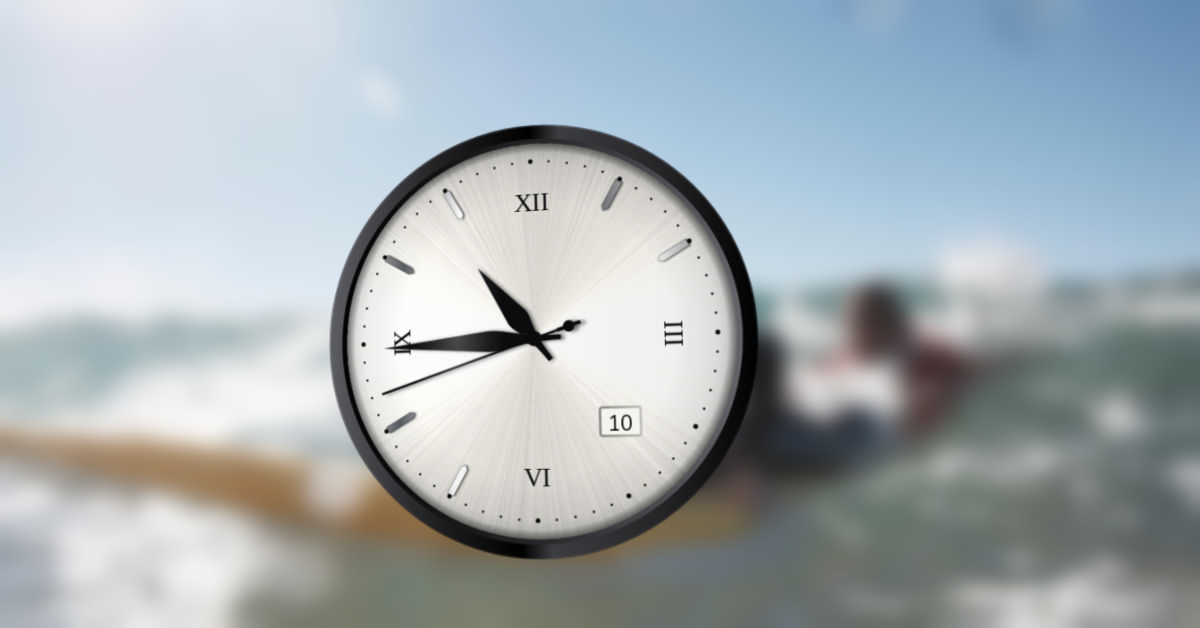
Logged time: 10:44:42
